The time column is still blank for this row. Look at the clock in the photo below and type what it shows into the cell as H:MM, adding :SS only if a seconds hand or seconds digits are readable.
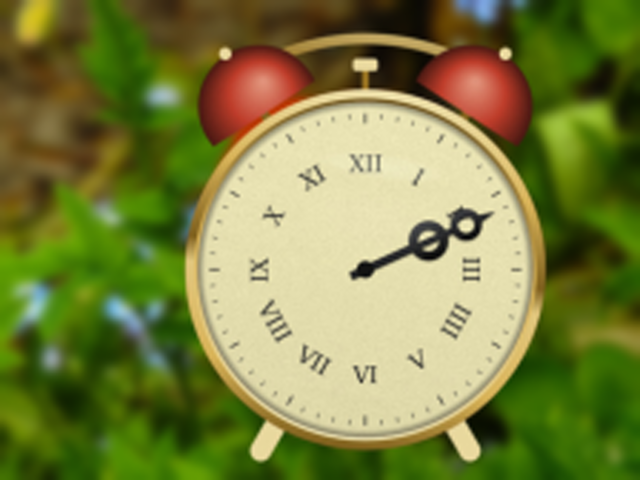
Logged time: 2:11
